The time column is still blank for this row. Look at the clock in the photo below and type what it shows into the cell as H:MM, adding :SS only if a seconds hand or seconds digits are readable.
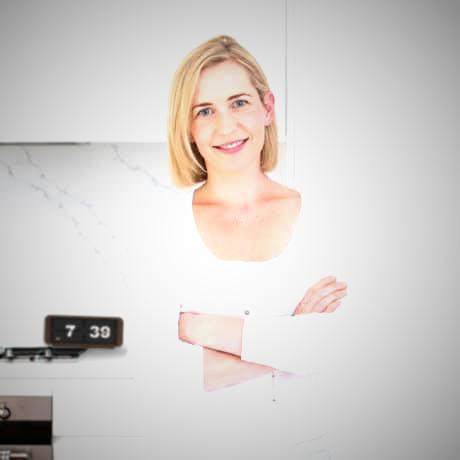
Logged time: 7:39
